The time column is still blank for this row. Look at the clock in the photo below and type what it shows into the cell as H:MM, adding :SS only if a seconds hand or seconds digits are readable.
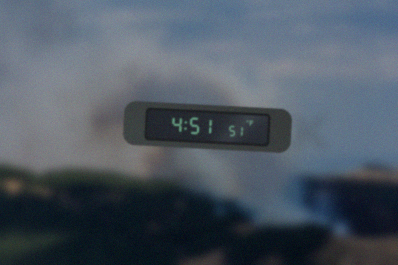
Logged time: 4:51
